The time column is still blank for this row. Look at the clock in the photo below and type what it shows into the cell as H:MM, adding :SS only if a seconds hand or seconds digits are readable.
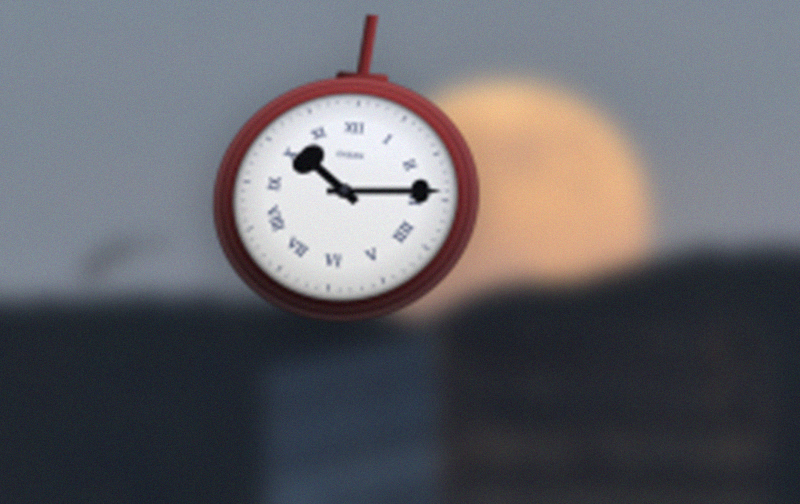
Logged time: 10:14
